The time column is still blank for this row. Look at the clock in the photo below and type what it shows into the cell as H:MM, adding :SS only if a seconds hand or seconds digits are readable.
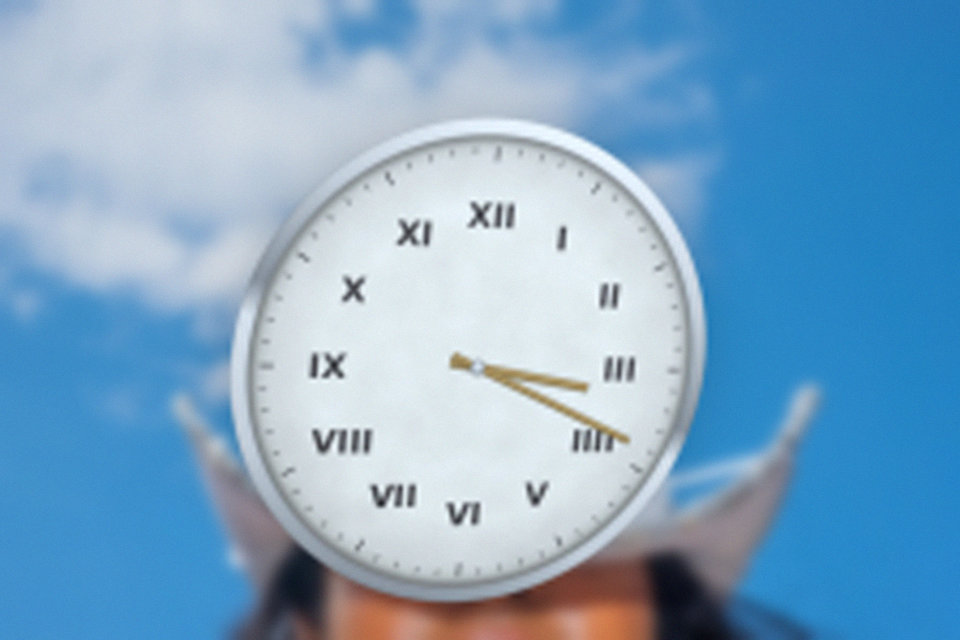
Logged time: 3:19
